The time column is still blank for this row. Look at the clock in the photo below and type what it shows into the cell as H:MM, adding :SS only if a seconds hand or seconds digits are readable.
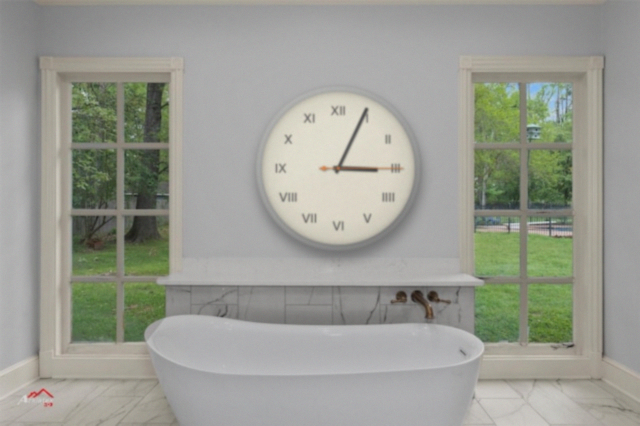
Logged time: 3:04:15
